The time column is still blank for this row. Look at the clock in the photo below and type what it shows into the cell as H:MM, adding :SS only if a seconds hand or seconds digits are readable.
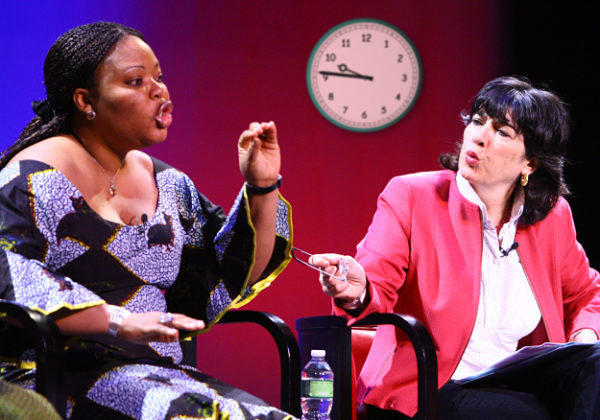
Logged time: 9:46
